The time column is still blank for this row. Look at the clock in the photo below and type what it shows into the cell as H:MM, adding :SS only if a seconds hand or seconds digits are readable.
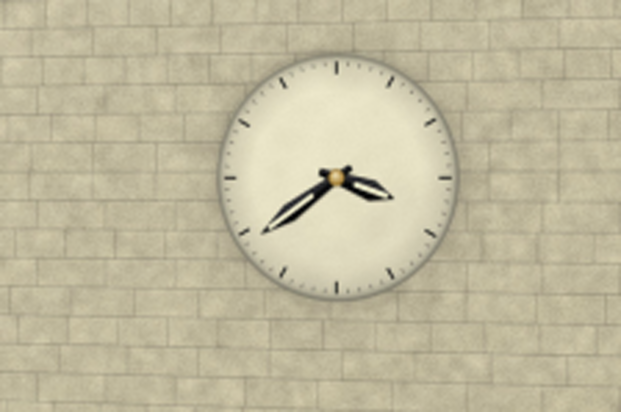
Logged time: 3:39
